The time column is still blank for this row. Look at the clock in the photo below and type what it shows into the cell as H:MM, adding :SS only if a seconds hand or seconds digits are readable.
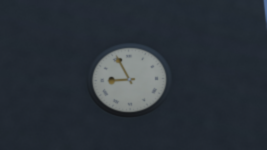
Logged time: 8:56
